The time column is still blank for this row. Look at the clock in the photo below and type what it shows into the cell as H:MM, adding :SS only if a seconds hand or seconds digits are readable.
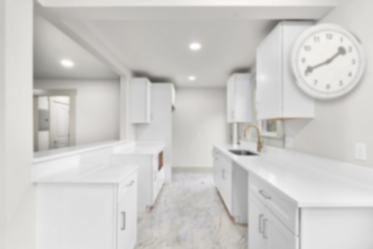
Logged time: 1:41
